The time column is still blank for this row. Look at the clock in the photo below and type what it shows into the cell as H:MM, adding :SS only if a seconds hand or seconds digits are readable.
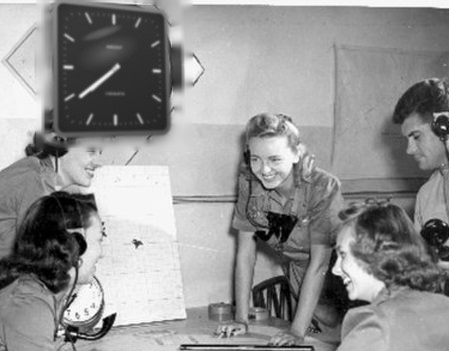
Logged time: 7:39
